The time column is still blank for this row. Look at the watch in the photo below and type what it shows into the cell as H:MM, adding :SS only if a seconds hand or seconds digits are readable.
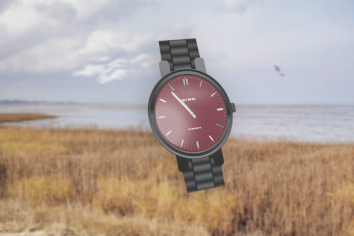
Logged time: 10:54
